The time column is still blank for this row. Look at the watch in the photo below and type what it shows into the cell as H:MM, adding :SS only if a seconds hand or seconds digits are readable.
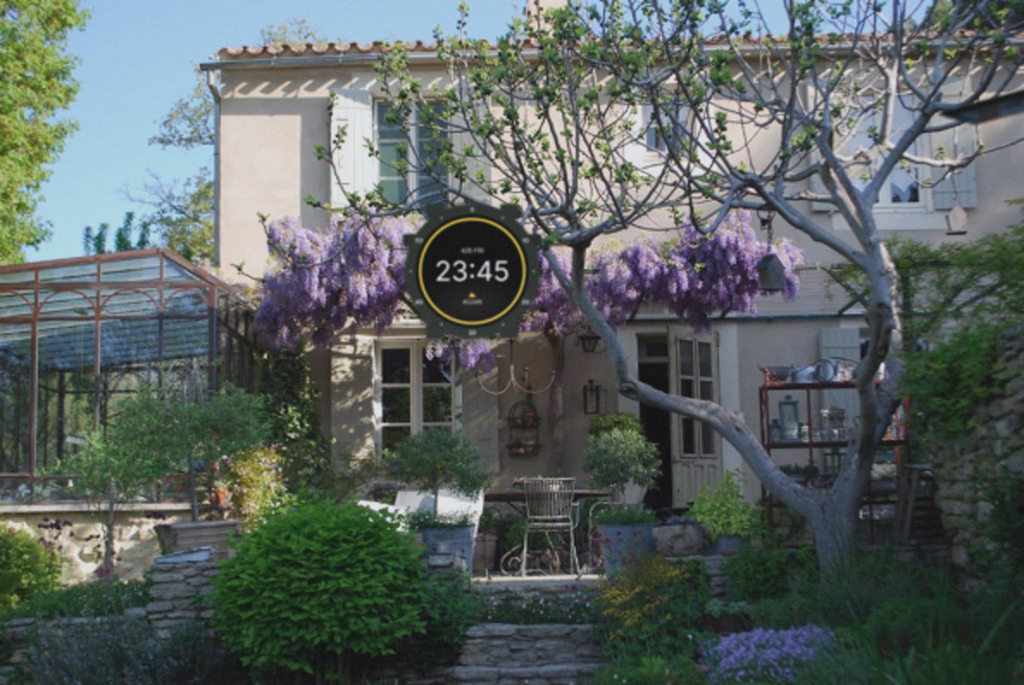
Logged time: 23:45
